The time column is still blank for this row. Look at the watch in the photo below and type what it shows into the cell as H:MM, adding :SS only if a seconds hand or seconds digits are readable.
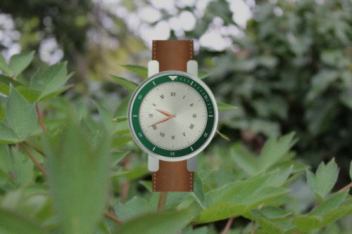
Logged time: 9:41
